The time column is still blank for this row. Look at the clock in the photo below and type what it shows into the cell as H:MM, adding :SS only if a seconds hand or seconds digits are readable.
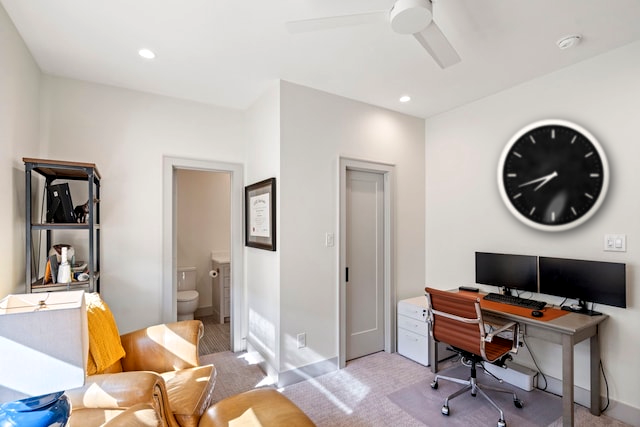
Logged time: 7:42
